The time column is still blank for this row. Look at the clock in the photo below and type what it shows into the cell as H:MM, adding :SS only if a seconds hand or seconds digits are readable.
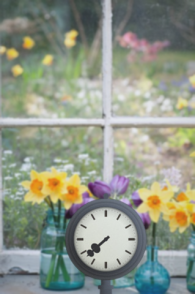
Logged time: 7:38
